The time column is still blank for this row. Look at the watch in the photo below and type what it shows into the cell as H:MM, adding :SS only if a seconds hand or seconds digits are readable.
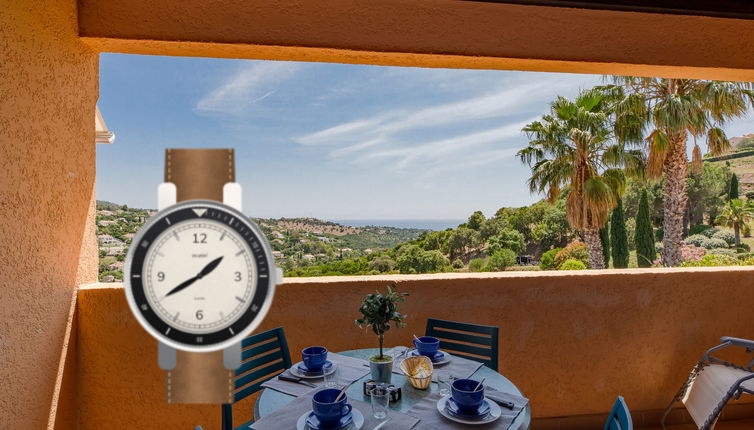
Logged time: 1:40
